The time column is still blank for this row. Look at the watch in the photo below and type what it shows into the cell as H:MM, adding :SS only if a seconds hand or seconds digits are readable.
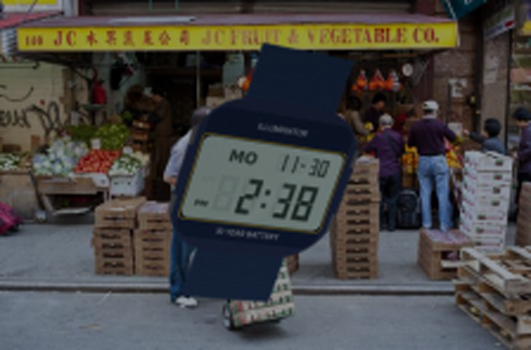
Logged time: 2:38
